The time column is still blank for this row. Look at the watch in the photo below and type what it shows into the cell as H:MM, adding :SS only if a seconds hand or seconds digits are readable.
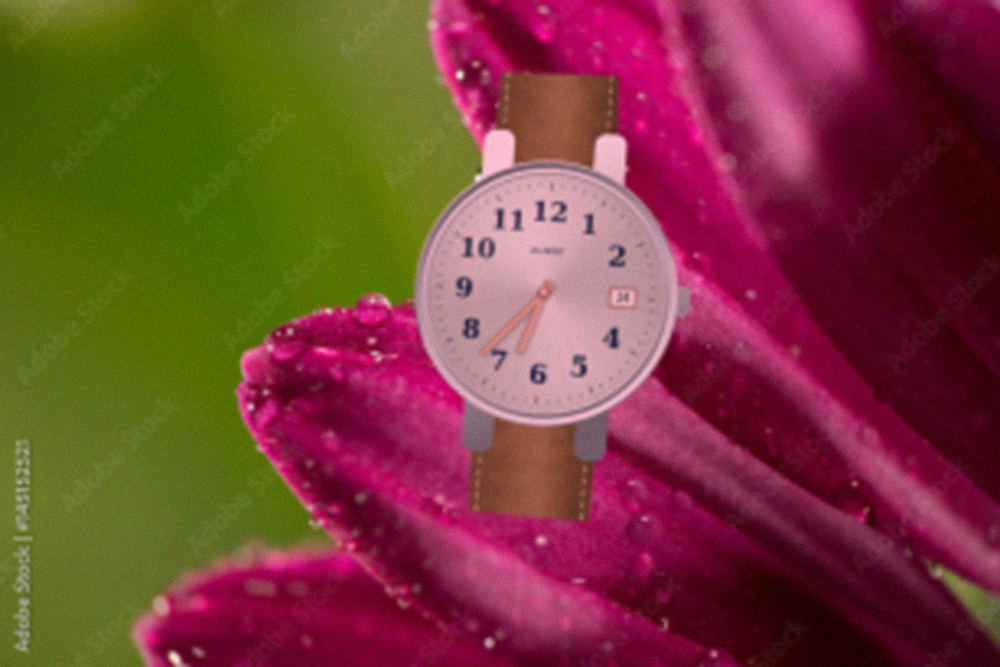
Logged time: 6:37
